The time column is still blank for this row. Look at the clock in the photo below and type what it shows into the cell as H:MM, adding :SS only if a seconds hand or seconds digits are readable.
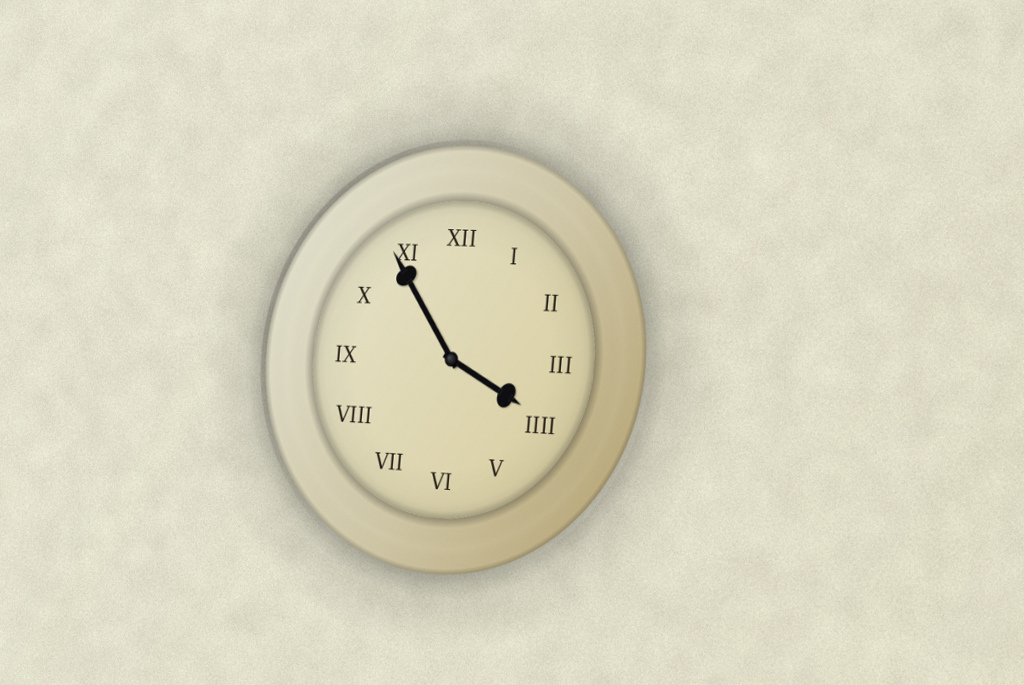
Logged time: 3:54
